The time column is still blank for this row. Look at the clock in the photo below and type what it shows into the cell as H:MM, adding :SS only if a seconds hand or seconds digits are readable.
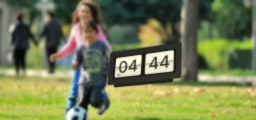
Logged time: 4:44
